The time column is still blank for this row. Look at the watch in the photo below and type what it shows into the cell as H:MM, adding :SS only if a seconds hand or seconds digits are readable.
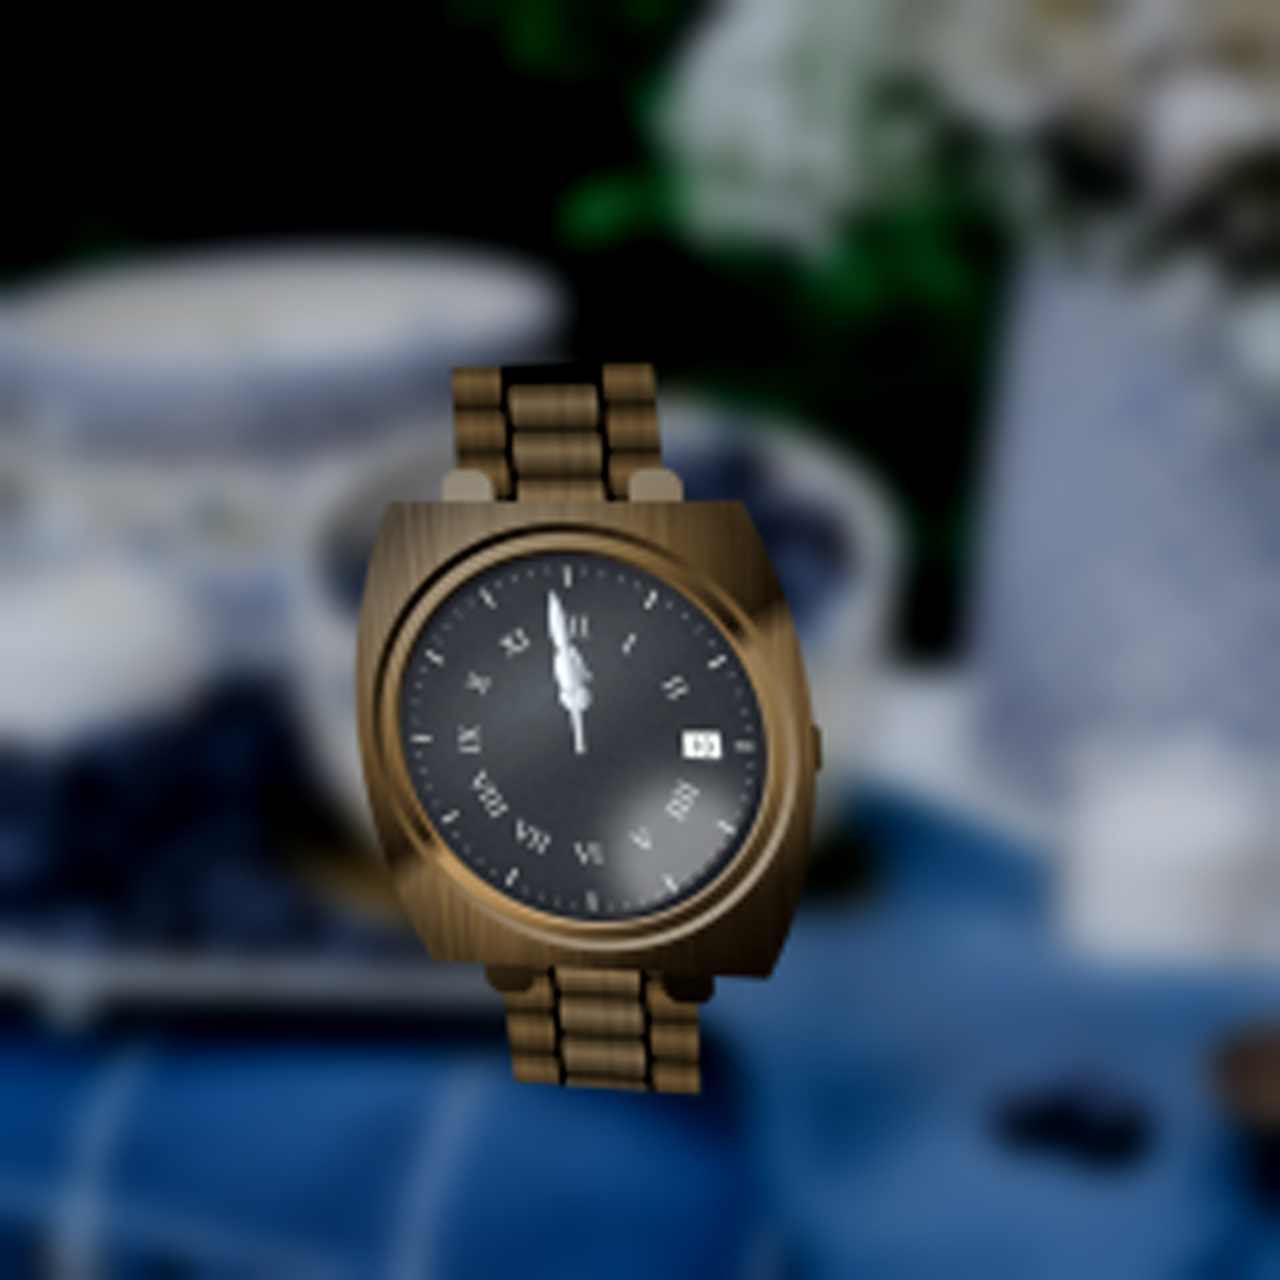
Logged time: 11:59
